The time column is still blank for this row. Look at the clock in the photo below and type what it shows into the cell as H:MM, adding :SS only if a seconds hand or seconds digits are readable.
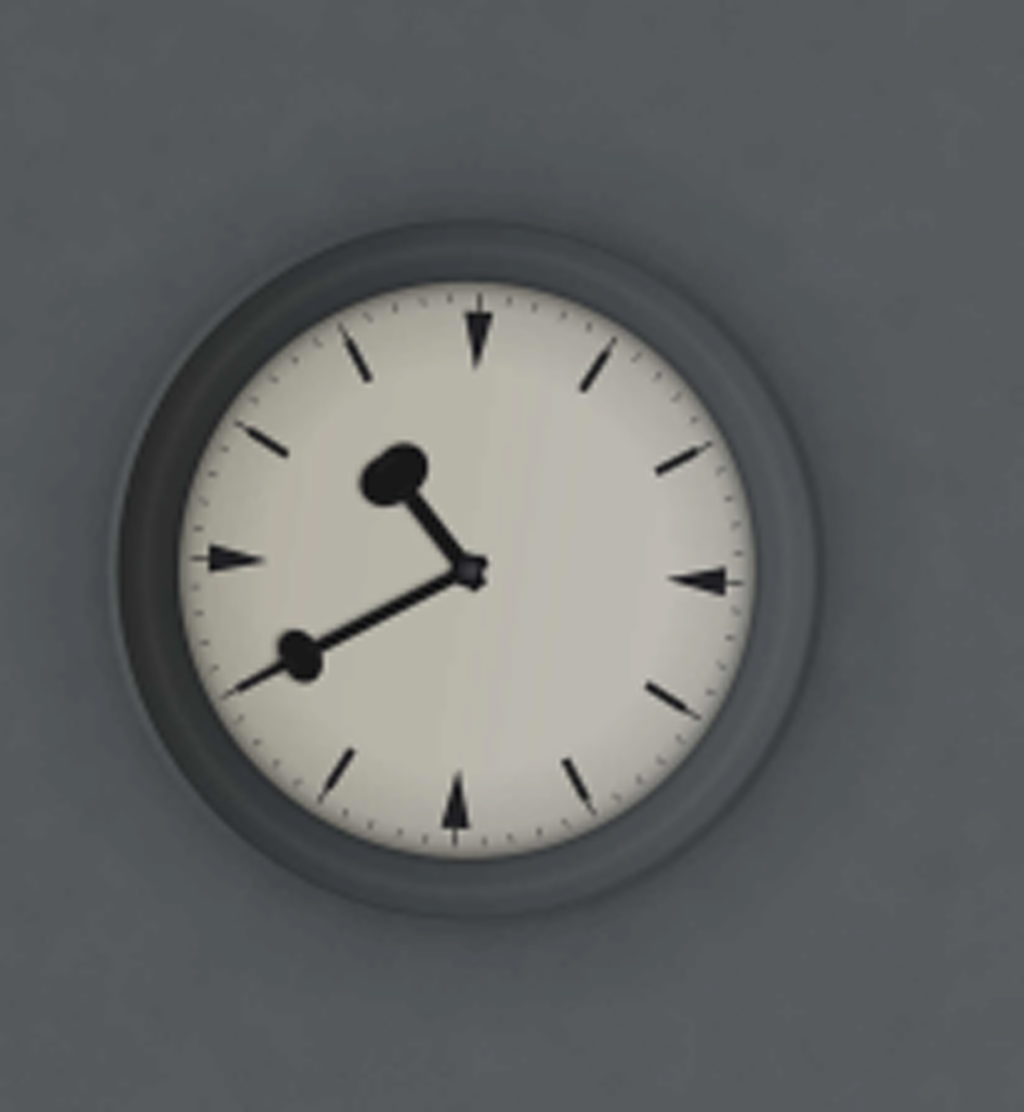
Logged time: 10:40
